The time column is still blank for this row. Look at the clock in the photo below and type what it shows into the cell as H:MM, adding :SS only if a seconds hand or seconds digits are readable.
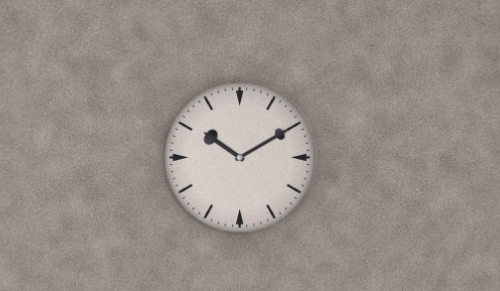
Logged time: 10:10
